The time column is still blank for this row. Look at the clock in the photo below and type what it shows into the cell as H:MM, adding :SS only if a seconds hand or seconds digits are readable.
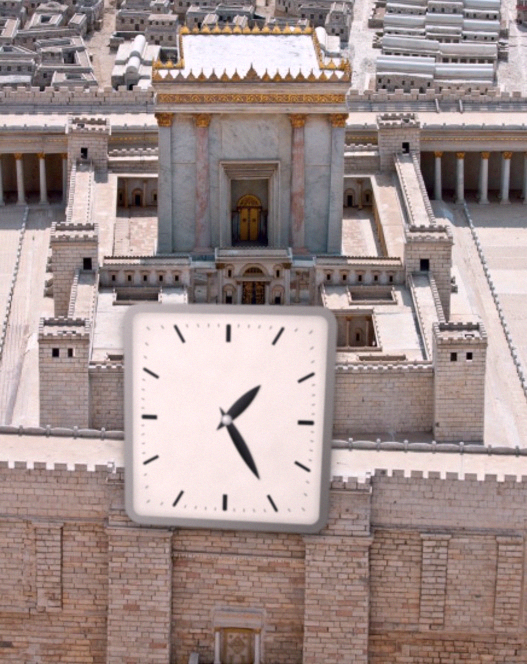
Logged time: 1:25
